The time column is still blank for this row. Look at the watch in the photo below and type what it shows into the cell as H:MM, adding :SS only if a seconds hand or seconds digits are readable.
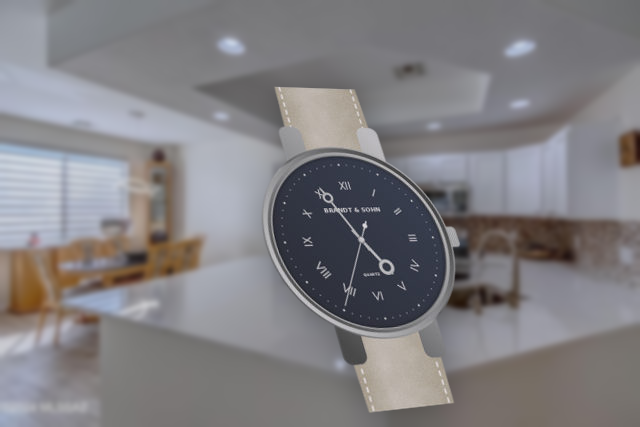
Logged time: 4:55:35
